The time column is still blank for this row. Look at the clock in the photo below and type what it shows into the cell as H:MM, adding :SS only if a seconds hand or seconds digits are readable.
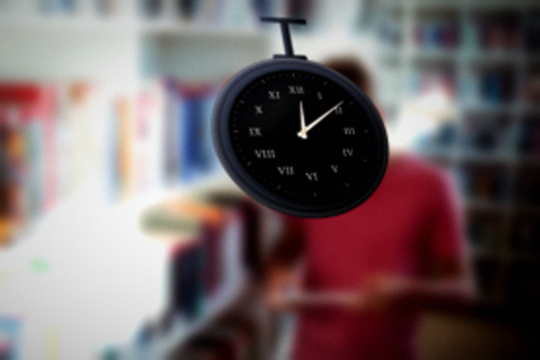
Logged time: 12:09
